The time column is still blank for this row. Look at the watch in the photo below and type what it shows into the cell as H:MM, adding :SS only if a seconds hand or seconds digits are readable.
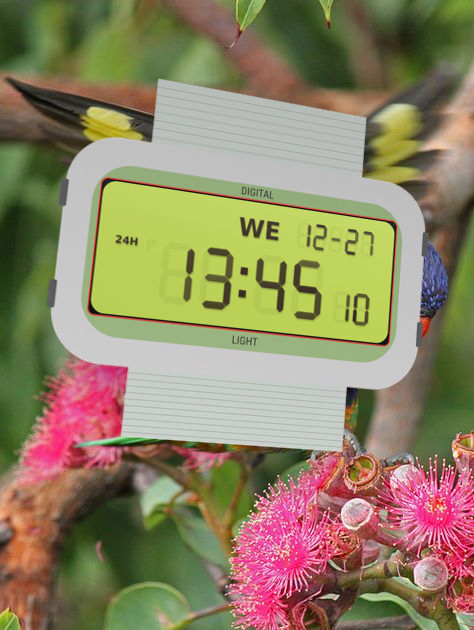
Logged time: 13:45:10
